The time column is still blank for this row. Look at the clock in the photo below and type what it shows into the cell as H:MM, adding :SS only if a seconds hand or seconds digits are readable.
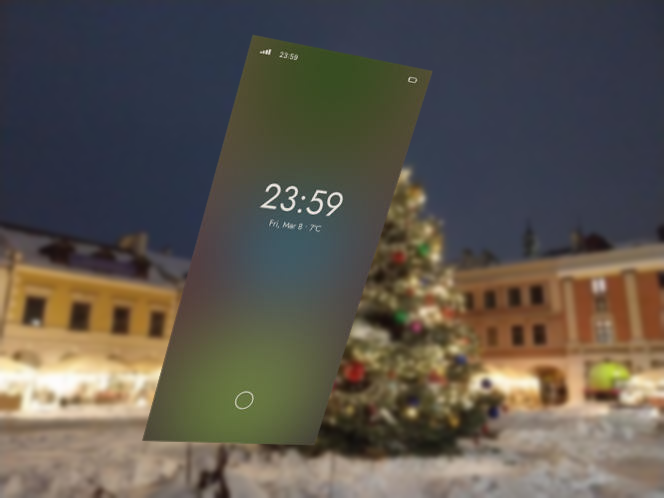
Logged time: 23:59
